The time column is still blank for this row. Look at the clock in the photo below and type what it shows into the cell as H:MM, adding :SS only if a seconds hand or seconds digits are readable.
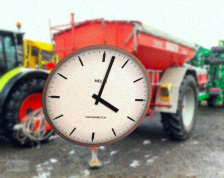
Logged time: 4:02
